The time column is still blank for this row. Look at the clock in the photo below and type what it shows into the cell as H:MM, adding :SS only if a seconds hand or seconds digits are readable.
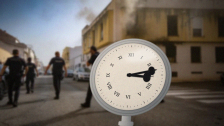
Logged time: 3:13
